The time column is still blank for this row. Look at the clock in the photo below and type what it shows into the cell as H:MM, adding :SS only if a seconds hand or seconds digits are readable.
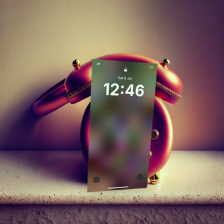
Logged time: 12:46
